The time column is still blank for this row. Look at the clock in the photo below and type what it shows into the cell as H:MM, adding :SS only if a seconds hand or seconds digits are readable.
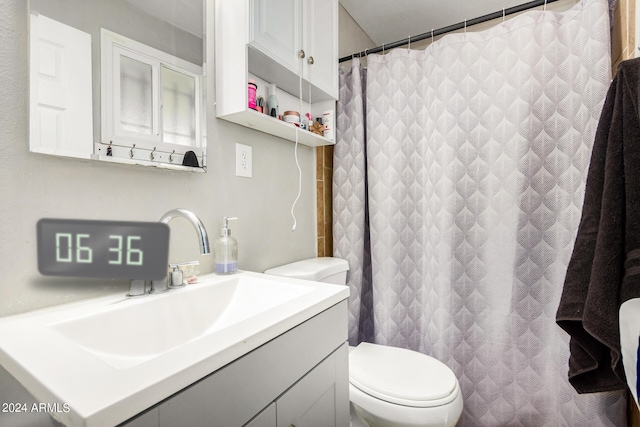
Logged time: 6:36
